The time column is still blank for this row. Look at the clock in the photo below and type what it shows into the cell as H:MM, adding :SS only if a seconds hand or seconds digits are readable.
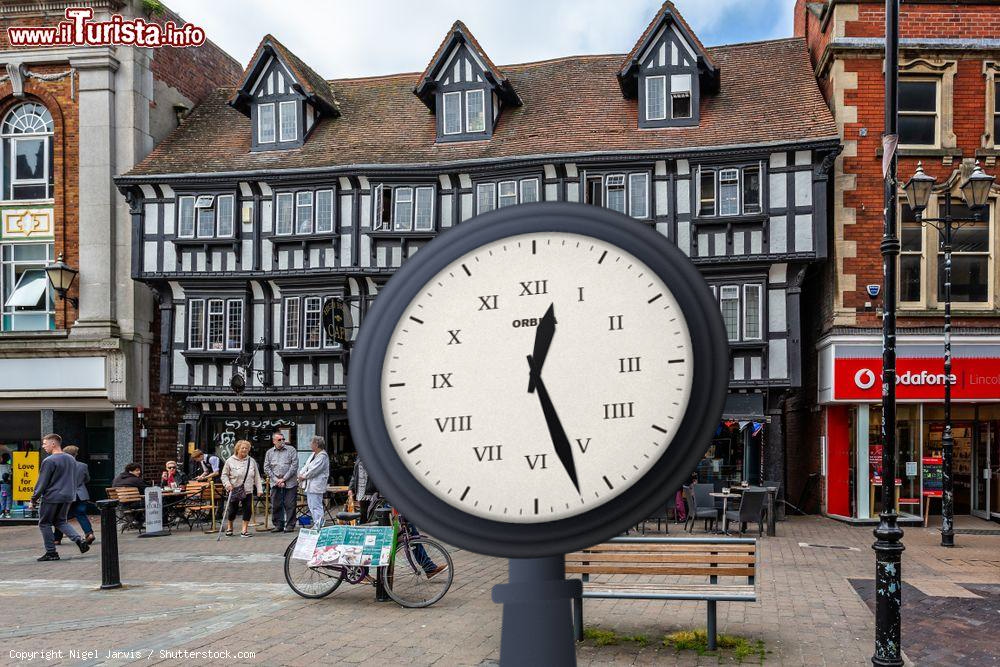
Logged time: 12:27
